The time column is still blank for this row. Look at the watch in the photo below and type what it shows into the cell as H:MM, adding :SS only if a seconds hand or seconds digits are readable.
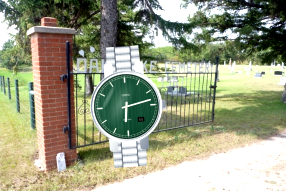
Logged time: 6:13
